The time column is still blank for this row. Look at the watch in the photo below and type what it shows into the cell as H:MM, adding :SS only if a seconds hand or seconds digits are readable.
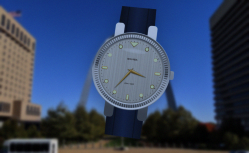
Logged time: 3:36
